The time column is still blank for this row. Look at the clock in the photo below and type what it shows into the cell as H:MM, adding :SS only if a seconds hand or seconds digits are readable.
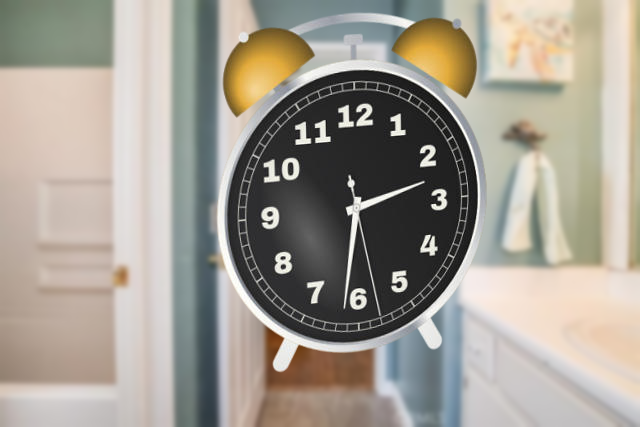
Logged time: 2:31:28
